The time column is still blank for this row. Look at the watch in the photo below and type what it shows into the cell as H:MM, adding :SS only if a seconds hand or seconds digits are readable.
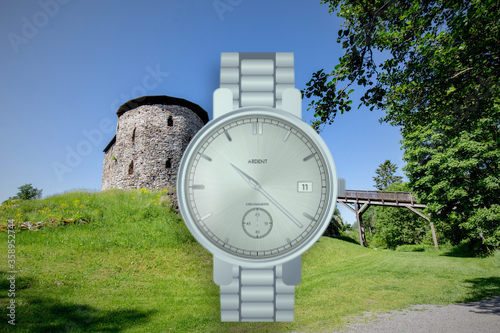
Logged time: 10:22
